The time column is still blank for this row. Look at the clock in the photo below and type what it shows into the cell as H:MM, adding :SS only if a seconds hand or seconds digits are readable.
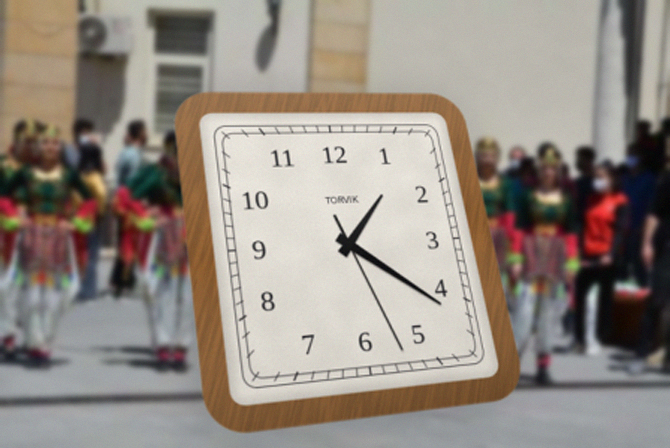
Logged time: 1:21:27
